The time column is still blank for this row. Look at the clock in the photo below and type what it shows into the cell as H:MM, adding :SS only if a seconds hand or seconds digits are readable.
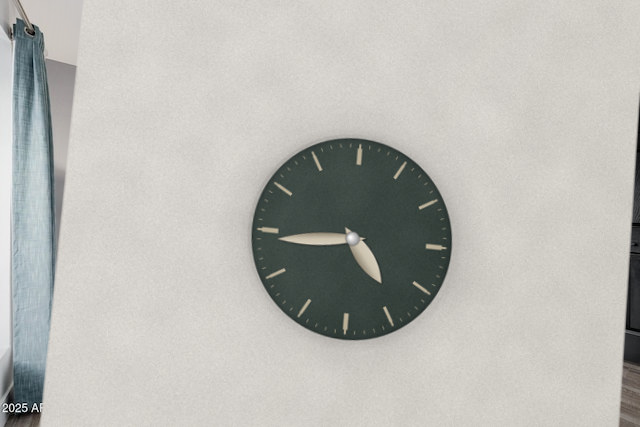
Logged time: 4:44
